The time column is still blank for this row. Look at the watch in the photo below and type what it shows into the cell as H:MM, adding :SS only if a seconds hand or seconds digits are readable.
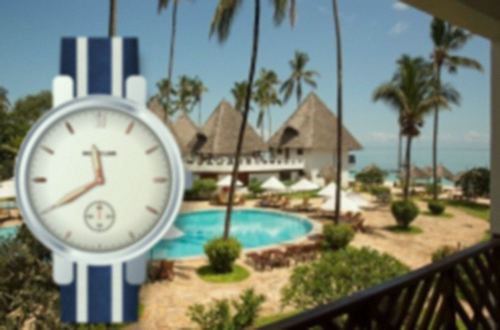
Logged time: 11:40
